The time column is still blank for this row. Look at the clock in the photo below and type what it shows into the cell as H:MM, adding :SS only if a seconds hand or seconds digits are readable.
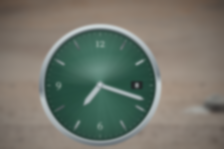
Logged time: 7:18
